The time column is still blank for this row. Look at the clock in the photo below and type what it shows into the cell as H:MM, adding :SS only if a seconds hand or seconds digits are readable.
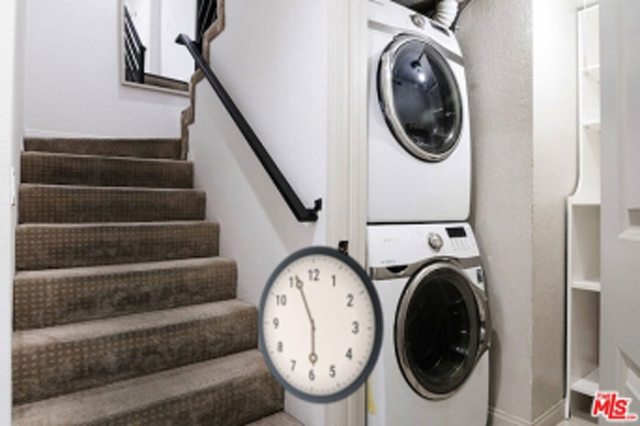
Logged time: 5:56
